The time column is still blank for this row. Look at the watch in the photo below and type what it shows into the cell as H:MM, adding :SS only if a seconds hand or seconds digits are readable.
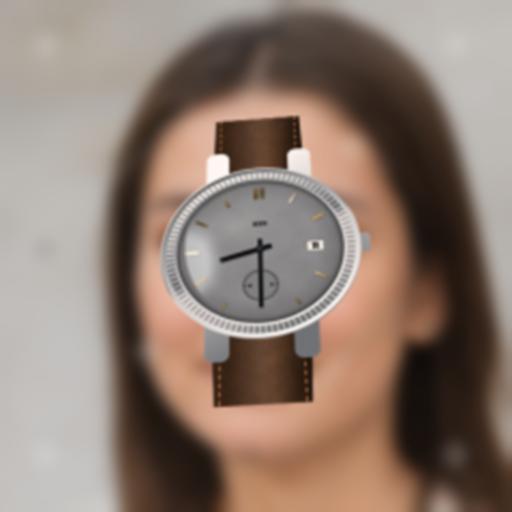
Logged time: 8:30
